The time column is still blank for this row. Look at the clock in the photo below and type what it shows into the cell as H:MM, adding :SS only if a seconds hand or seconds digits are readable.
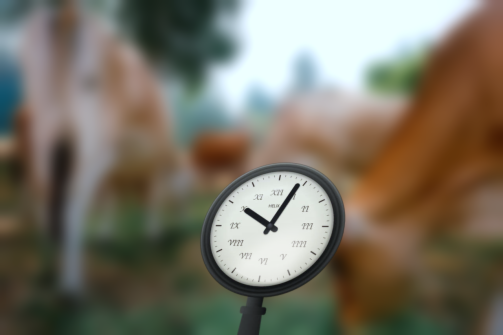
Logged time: 10:04
